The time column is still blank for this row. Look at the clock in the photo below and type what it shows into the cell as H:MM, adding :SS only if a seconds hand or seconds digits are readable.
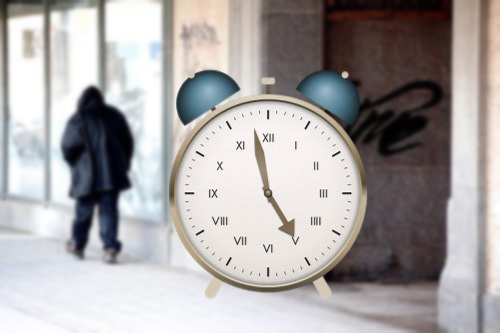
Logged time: 4:58
